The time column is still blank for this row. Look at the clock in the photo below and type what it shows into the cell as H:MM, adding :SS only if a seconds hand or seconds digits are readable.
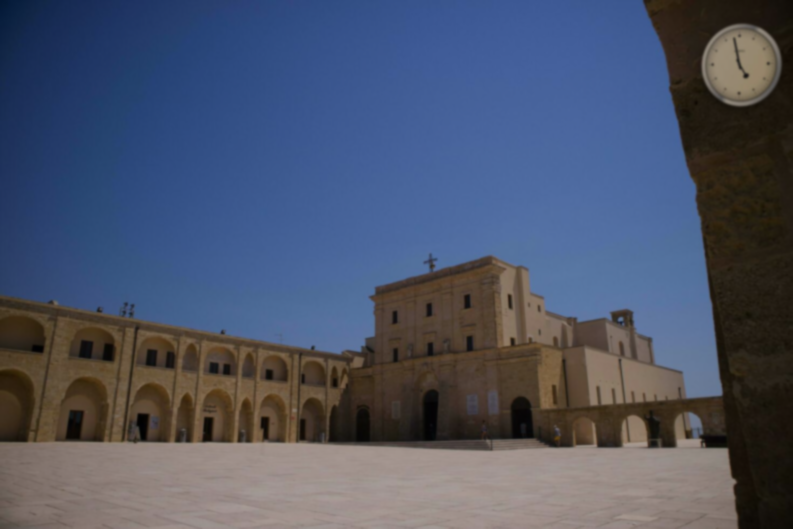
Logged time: 4:58
